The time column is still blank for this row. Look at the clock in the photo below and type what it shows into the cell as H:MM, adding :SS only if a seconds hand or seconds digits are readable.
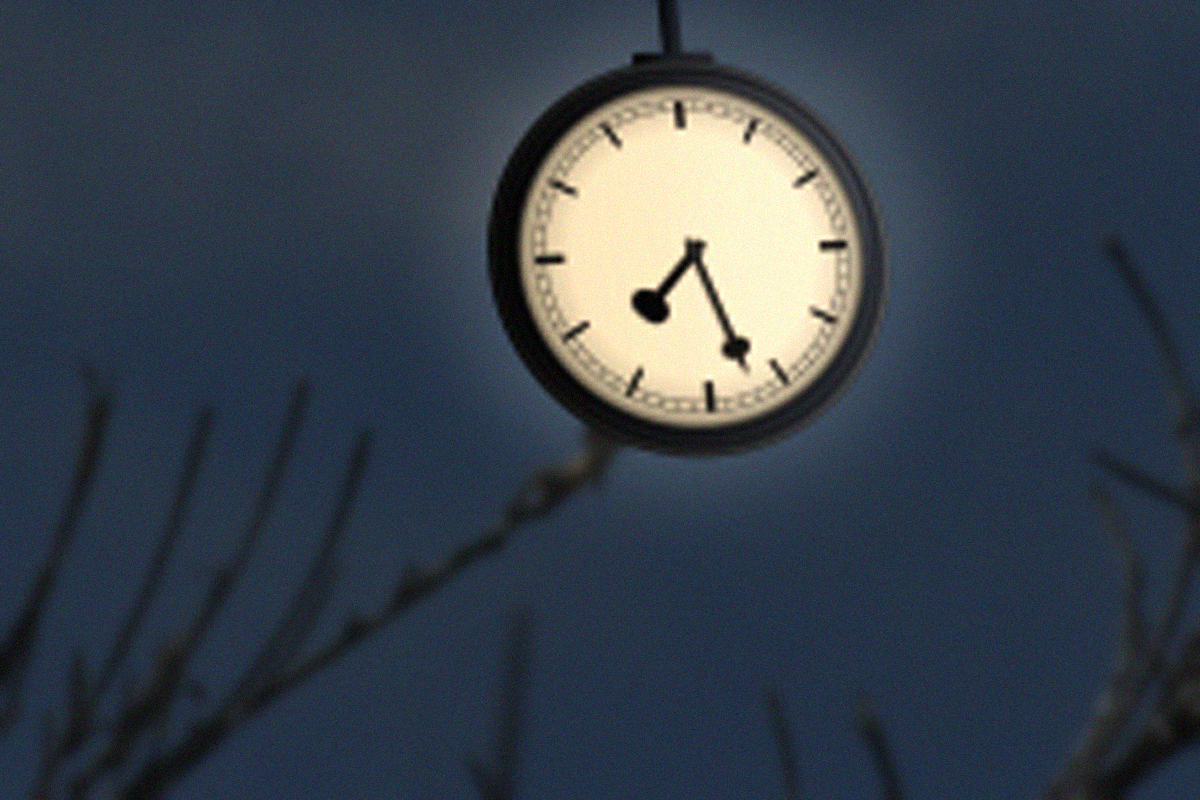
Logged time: 7:27
